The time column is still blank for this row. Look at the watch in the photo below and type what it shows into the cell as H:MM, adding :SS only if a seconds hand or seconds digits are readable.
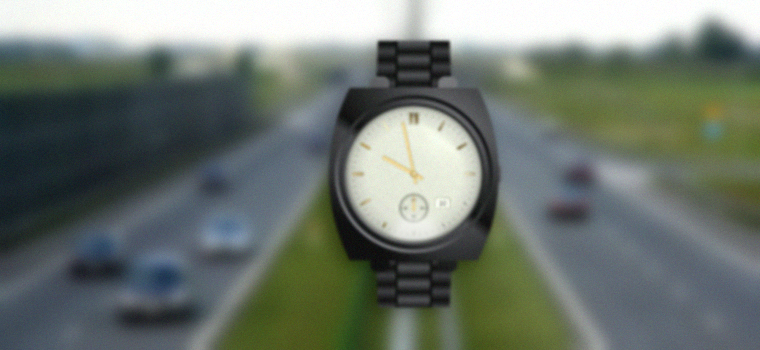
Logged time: 9:58
